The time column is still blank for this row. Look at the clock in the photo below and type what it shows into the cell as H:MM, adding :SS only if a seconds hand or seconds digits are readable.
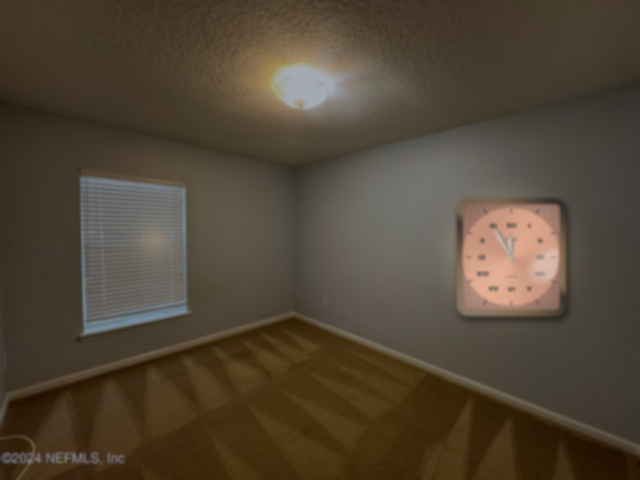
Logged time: 11:55
